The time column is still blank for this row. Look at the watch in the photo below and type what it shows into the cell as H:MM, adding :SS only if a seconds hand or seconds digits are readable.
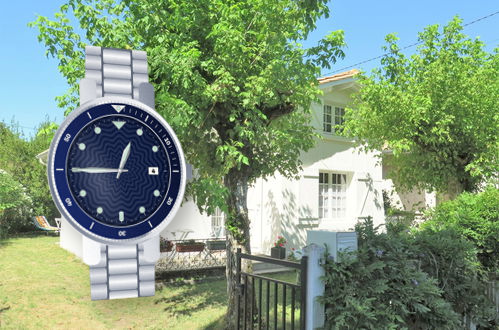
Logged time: 12:45
